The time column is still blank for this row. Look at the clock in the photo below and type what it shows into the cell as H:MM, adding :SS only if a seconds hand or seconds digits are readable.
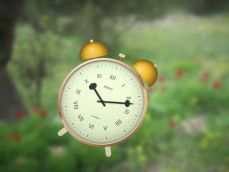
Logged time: 10:12
